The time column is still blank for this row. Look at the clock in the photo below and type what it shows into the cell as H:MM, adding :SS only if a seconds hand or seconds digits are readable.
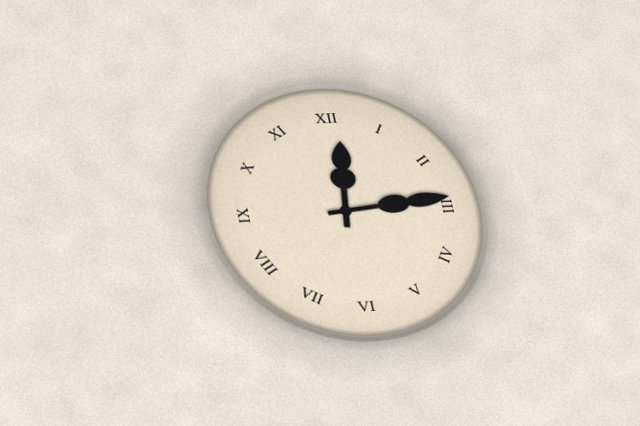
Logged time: 12:14
